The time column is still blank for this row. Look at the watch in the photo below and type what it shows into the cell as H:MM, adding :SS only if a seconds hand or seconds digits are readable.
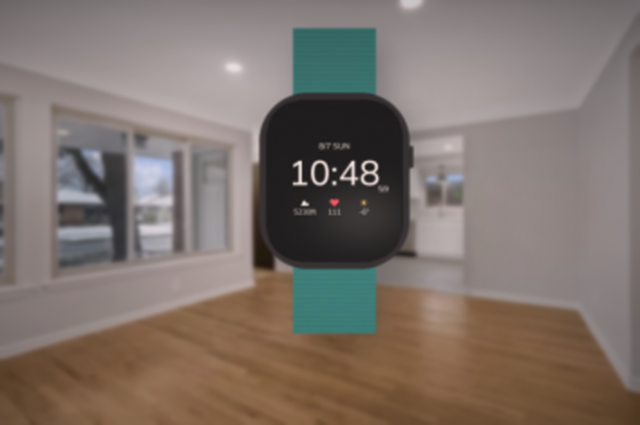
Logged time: 10:48
